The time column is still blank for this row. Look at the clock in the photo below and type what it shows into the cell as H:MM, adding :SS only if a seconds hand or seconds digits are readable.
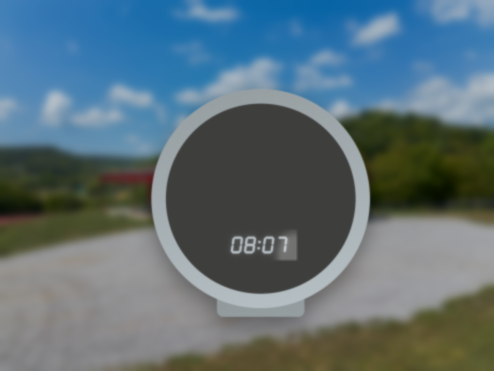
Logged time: 8:07
